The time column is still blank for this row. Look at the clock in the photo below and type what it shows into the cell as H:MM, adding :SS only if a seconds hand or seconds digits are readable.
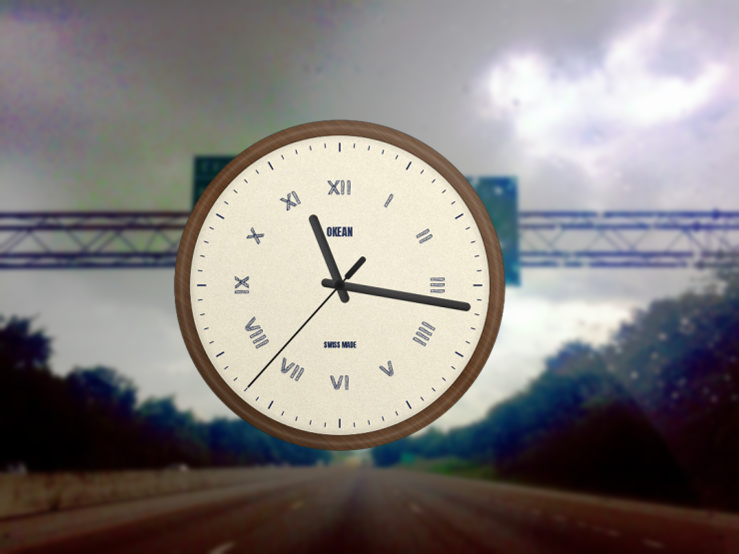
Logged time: 11:16:37
